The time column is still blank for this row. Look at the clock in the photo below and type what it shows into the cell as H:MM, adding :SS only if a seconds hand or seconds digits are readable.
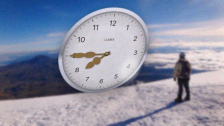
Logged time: 7:45
